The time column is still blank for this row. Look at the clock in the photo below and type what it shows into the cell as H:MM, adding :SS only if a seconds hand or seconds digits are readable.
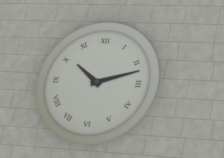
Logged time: 10:12
